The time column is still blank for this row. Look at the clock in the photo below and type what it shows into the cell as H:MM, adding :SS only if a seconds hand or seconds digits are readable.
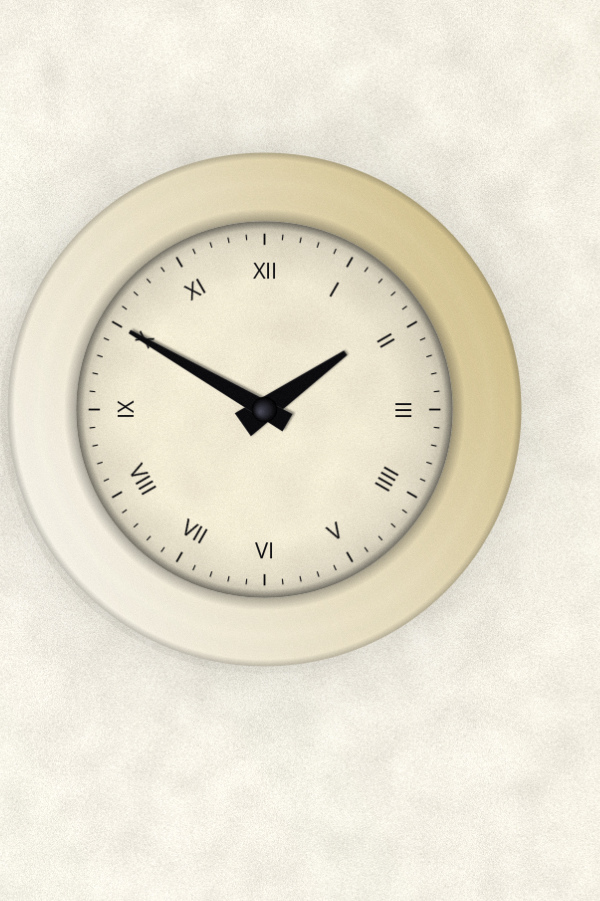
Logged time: 1:50
